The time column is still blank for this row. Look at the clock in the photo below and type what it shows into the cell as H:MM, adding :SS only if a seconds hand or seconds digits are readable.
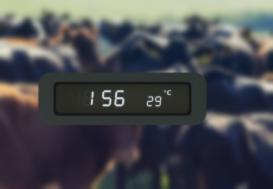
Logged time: 1:56
